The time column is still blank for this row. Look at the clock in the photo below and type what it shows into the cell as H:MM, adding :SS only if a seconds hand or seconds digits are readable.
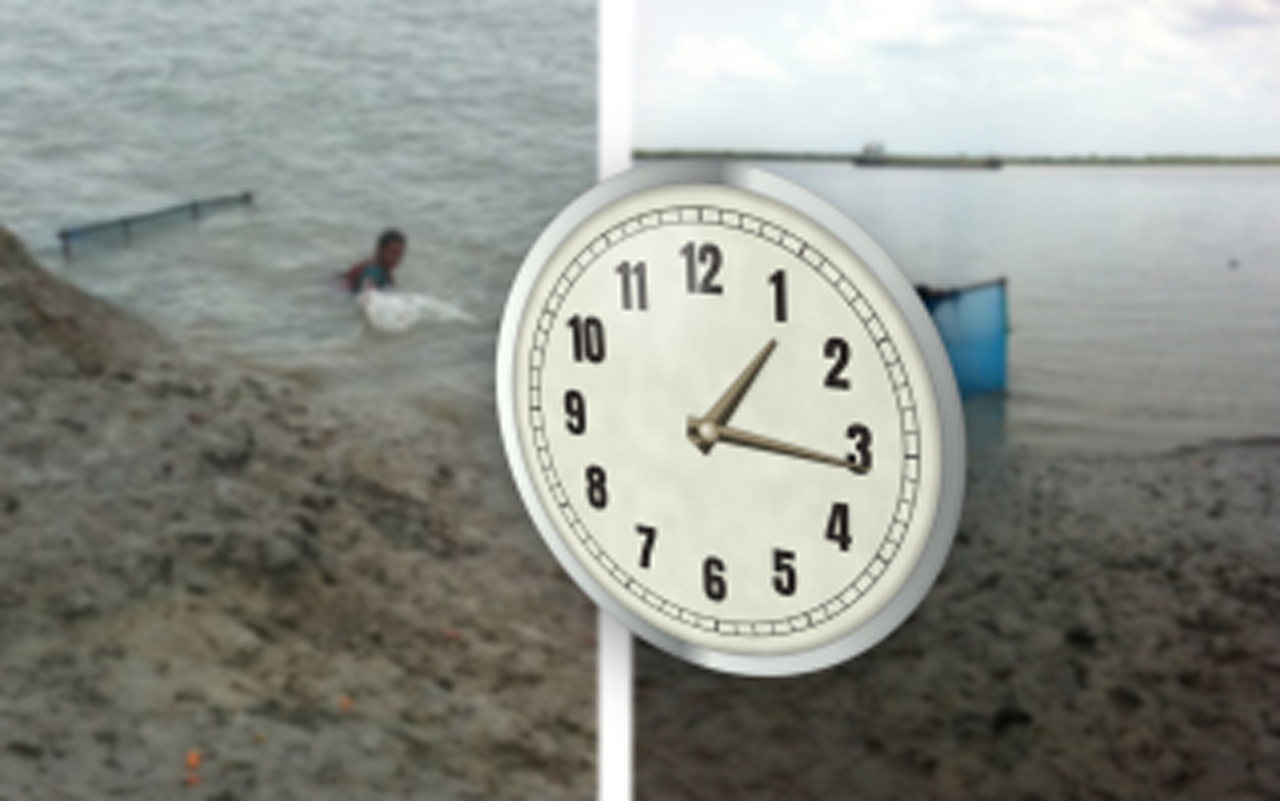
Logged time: 1:16
